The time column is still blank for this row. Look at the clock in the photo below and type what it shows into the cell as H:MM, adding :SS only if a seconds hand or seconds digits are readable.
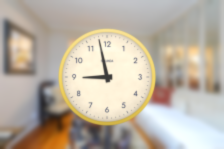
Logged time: 8:58
